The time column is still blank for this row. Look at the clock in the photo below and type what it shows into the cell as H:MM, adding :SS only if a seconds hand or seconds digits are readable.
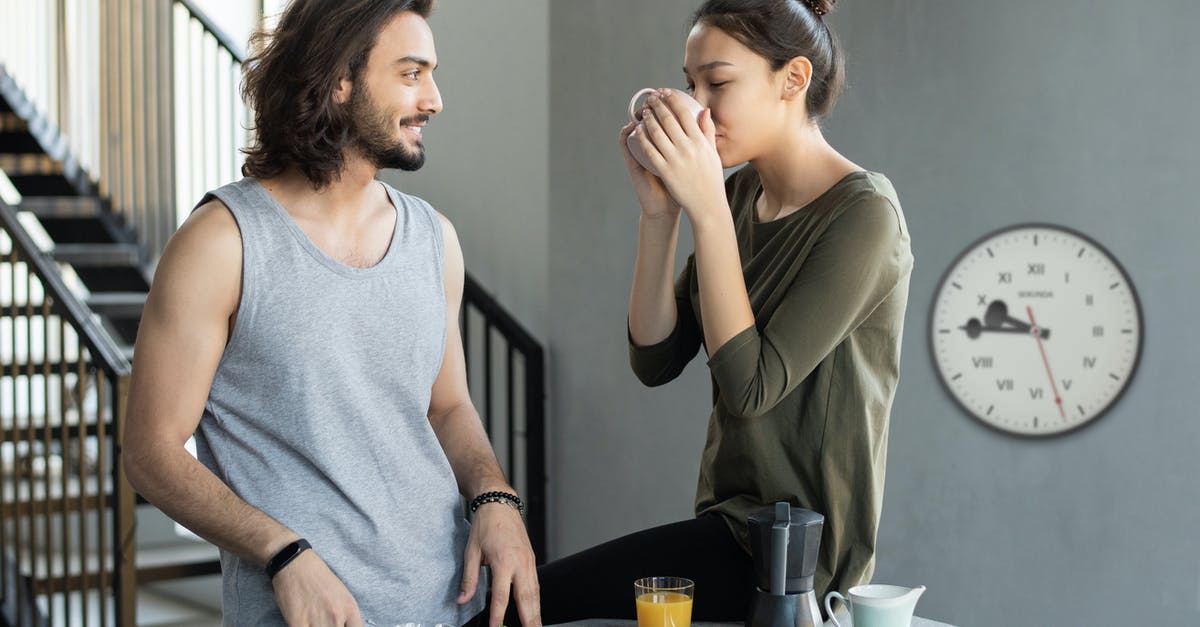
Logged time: 9:45:27
